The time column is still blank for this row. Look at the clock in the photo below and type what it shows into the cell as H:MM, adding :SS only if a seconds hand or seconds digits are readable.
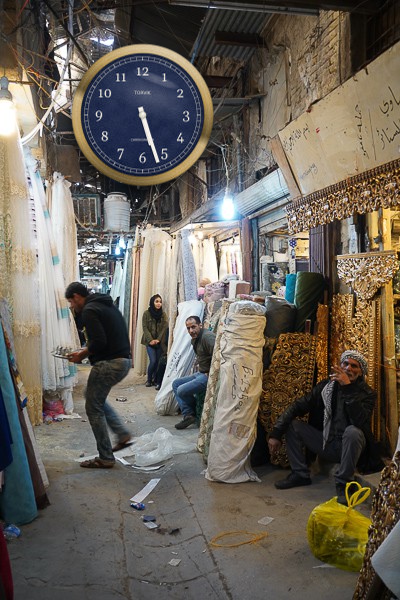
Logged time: 5:27
